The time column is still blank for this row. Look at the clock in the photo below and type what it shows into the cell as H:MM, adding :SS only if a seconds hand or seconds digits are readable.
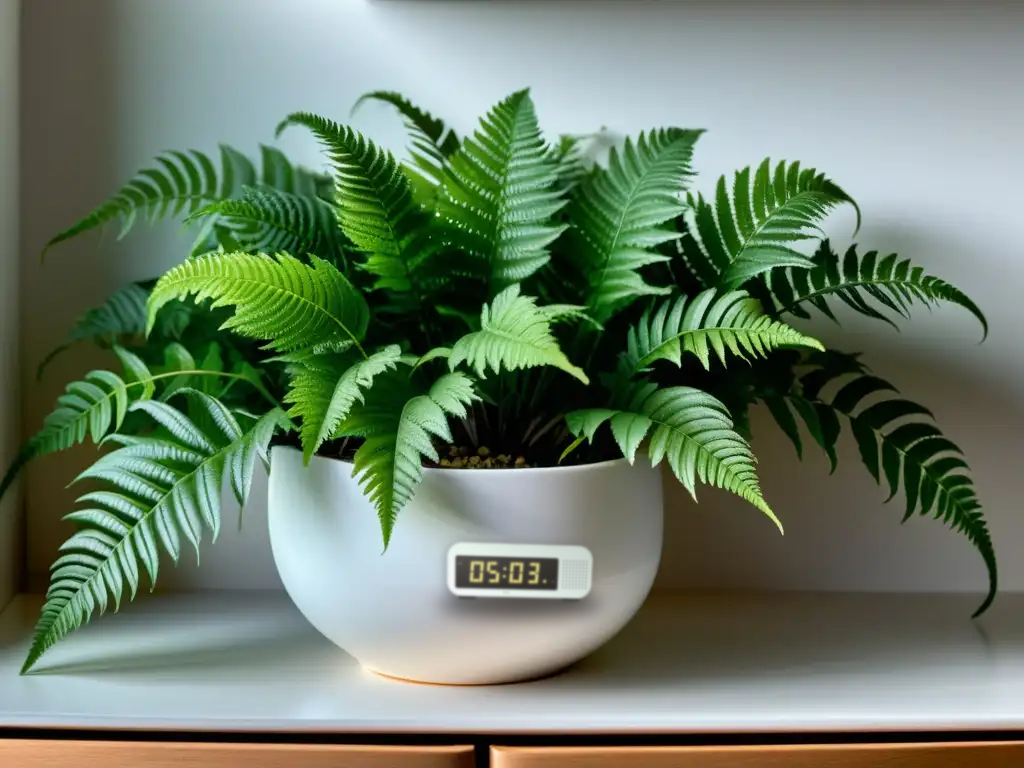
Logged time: 5:03
